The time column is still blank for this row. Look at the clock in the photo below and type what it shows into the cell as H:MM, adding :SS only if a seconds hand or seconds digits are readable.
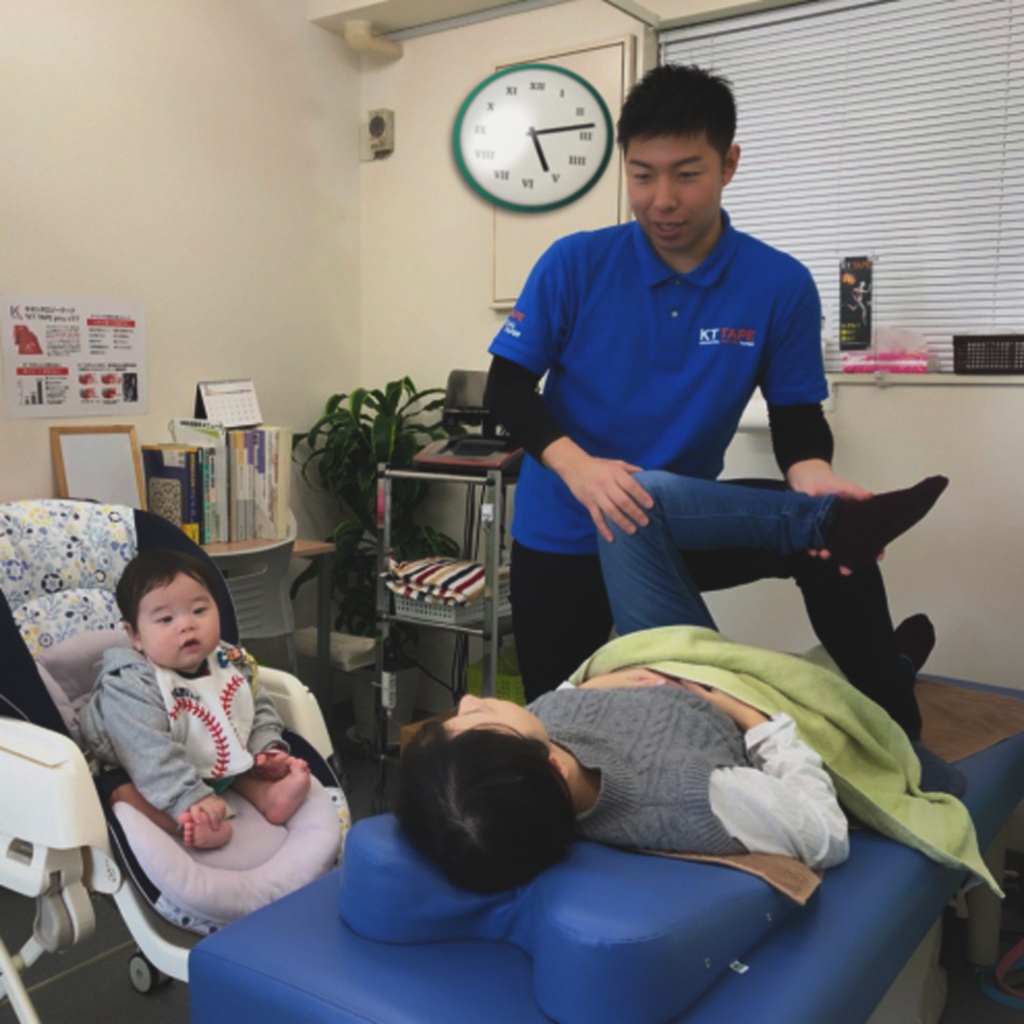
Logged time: 5:13
